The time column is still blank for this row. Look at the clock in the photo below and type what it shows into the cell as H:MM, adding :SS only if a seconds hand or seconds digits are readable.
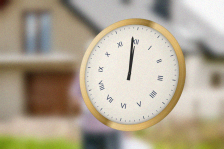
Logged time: 11:59
